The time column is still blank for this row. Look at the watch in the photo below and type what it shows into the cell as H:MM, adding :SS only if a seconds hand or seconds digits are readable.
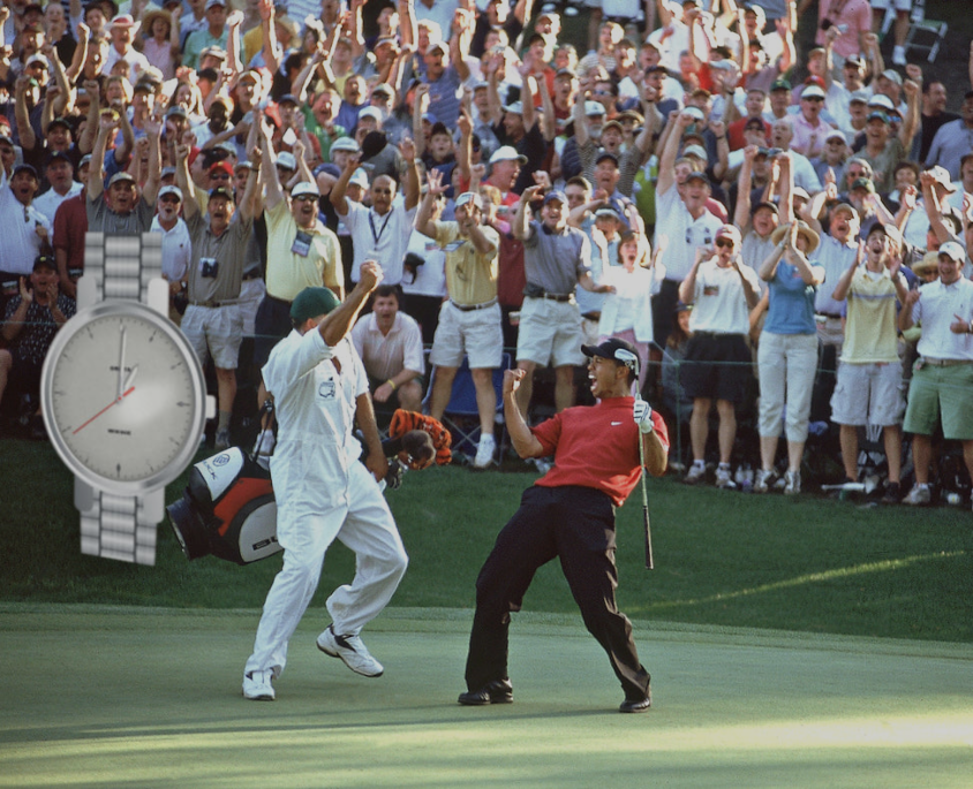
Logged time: 1:00:39
